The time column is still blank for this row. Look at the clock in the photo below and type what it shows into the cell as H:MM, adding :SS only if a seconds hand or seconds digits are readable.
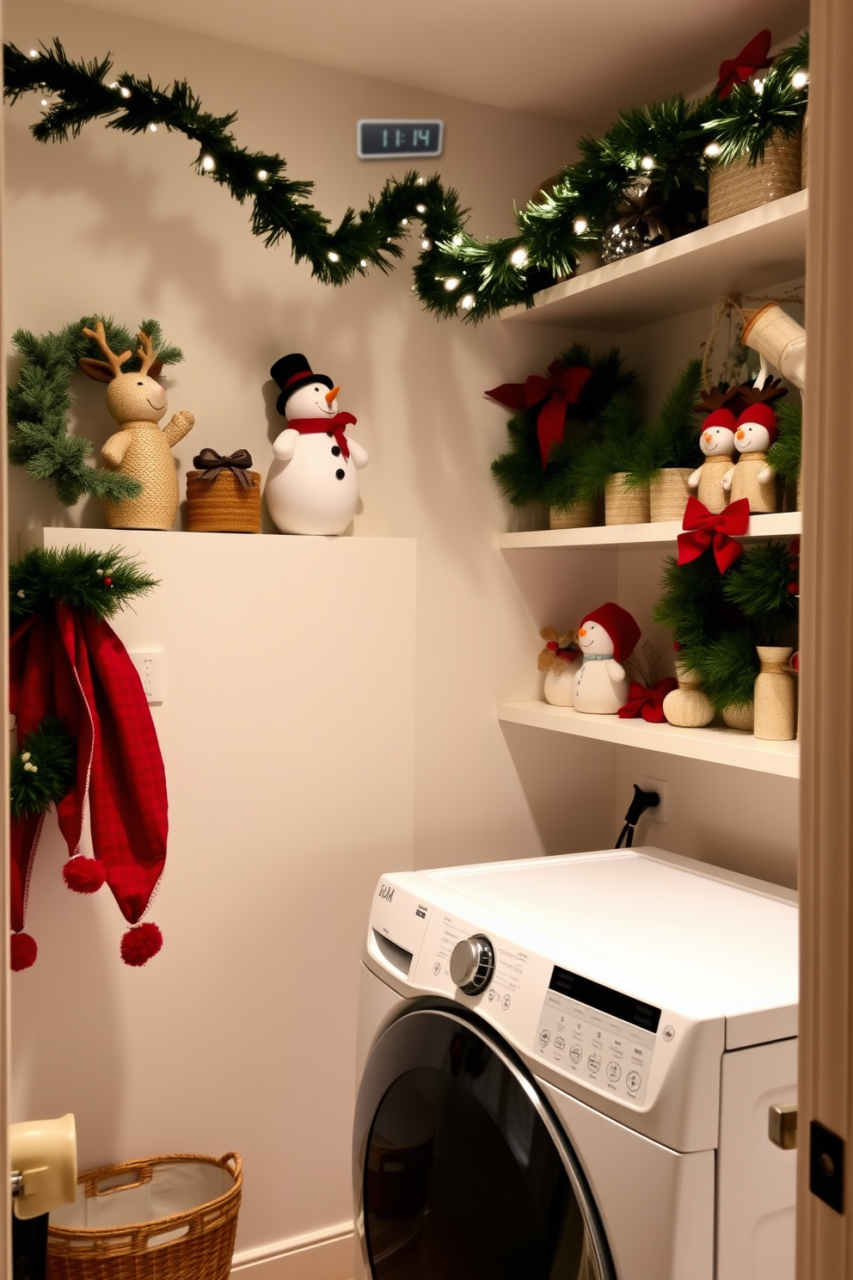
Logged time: 11:14
